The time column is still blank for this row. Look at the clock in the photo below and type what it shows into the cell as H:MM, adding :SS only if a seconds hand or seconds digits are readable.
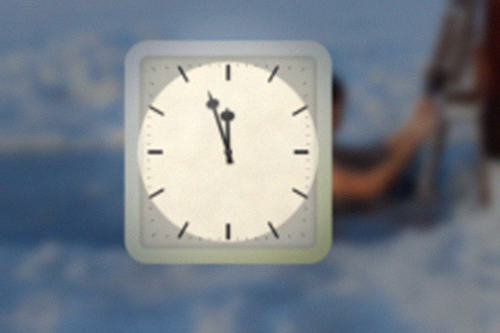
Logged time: 11:57
